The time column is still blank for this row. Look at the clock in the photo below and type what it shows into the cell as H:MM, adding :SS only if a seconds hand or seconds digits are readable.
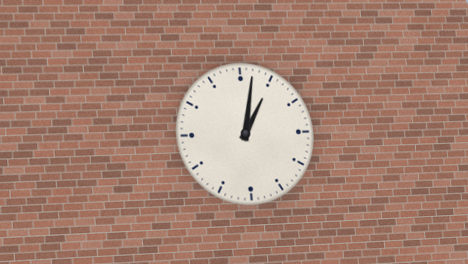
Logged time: 1:02
